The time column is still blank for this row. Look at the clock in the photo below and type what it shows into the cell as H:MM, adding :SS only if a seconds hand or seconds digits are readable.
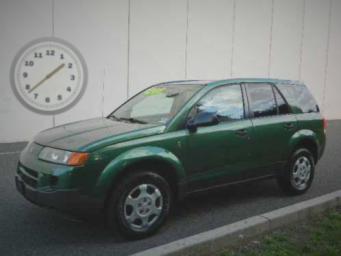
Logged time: 1:38
